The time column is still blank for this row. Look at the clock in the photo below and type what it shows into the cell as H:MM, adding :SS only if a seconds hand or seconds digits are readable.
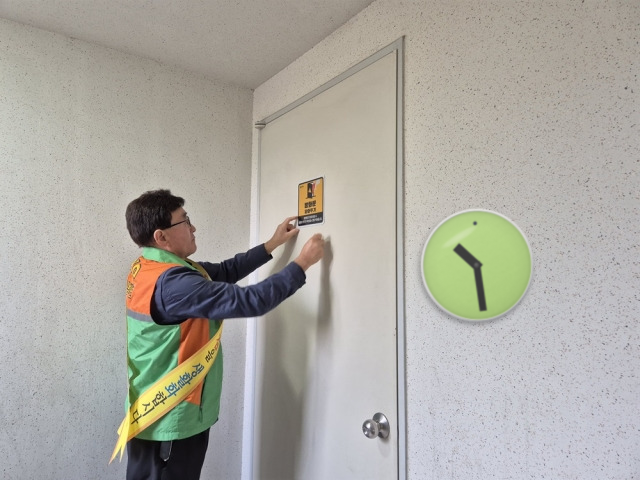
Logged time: 10:29
